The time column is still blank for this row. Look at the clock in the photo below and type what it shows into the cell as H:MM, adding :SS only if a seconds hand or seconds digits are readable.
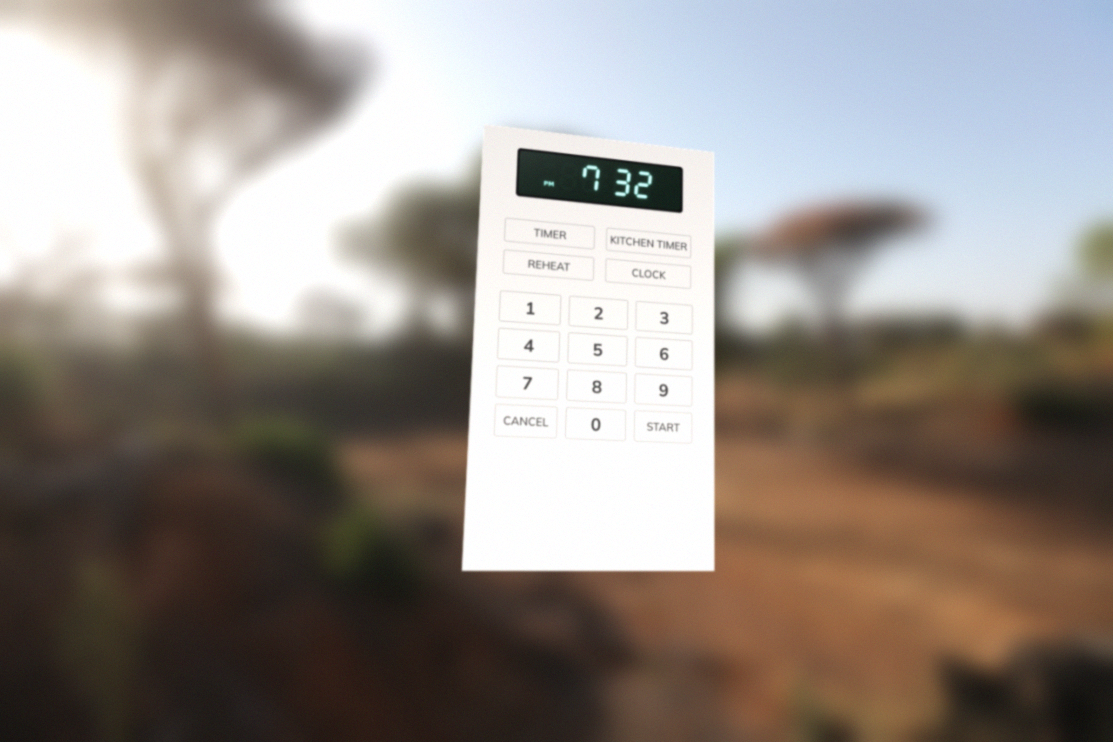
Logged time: 7:32
